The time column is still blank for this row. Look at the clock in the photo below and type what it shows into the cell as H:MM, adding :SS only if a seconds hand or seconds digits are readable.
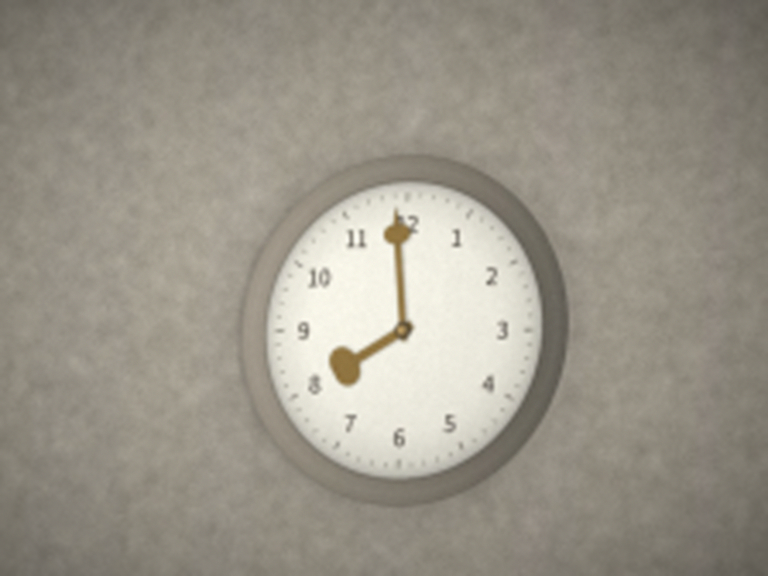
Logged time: 7:59
